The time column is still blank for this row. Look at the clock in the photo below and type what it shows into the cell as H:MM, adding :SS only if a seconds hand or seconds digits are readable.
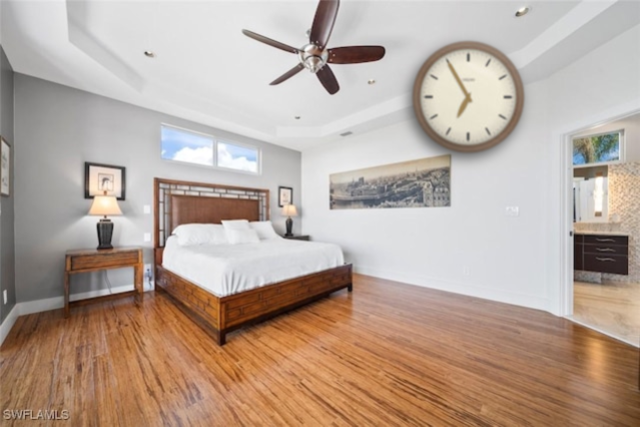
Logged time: 6:55
